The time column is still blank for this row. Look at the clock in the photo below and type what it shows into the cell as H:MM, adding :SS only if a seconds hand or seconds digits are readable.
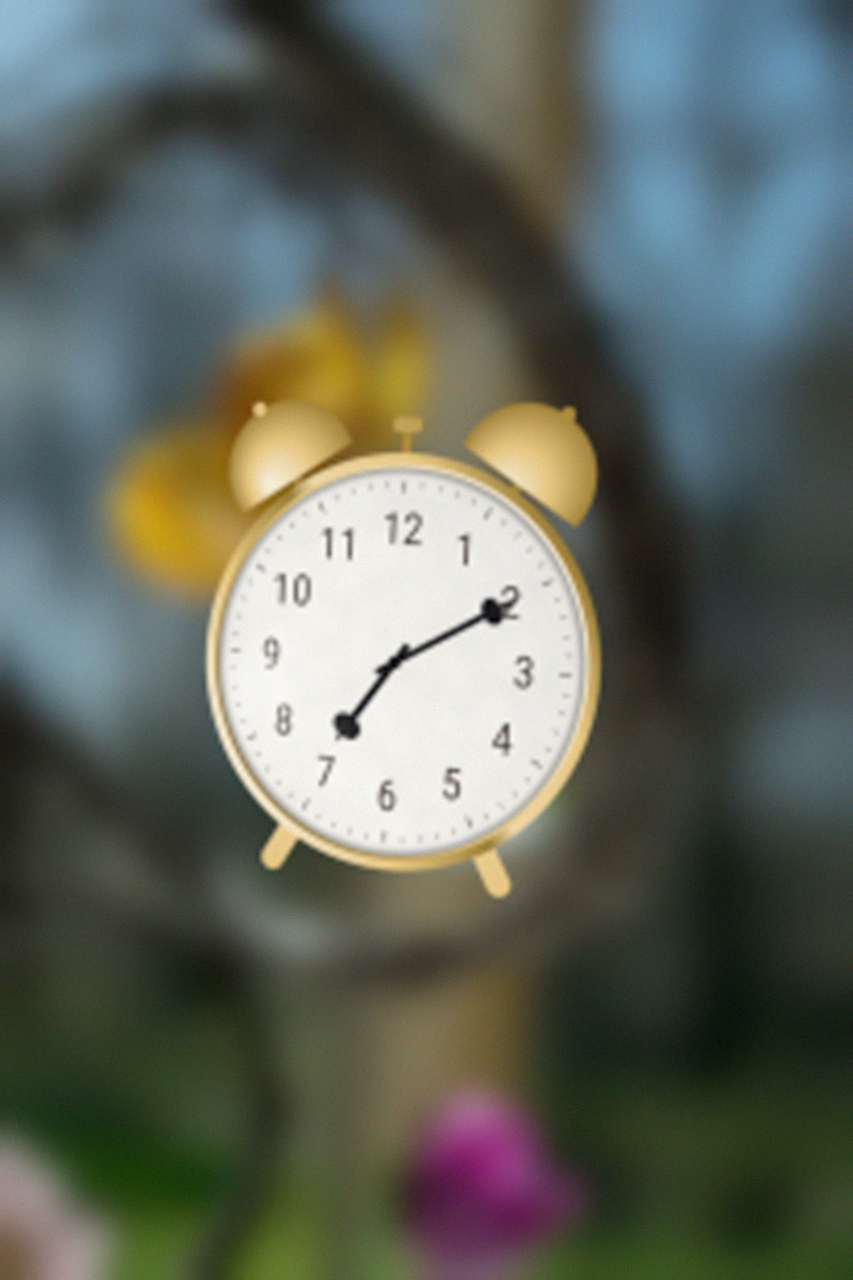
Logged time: 7:10
